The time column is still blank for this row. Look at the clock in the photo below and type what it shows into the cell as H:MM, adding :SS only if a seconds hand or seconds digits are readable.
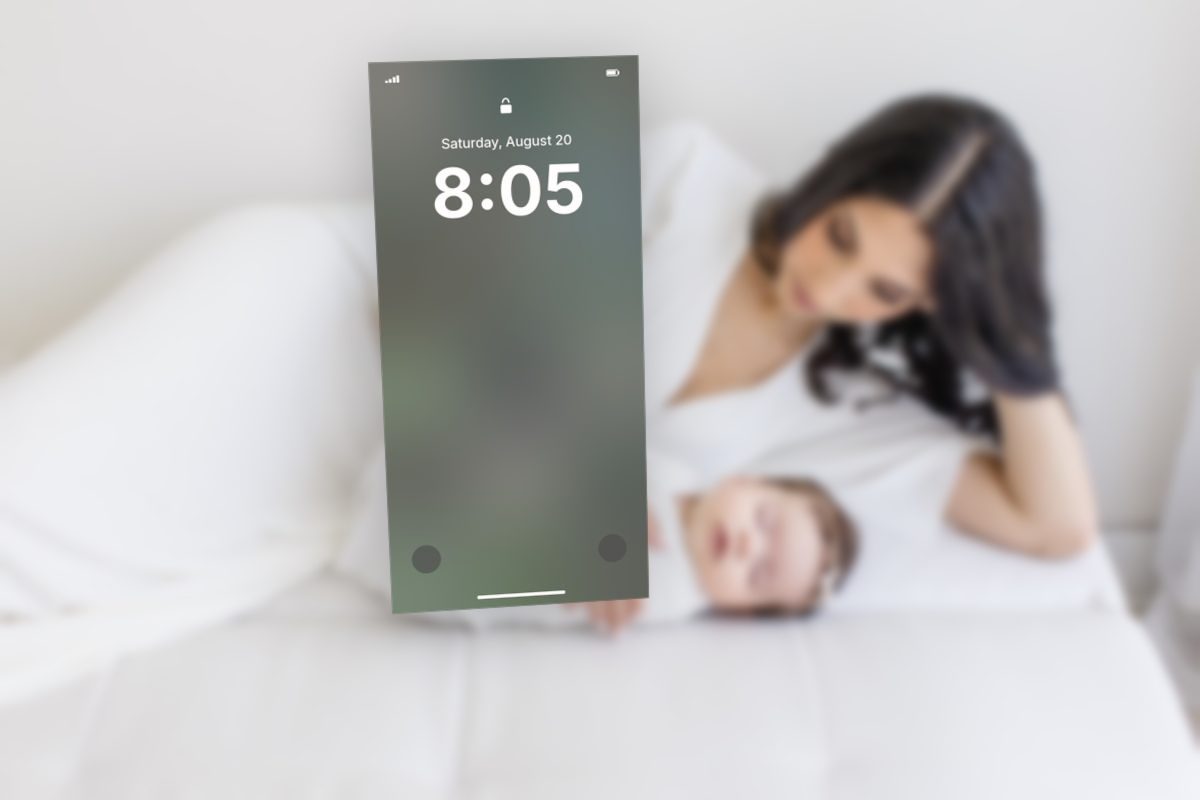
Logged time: 8:05
